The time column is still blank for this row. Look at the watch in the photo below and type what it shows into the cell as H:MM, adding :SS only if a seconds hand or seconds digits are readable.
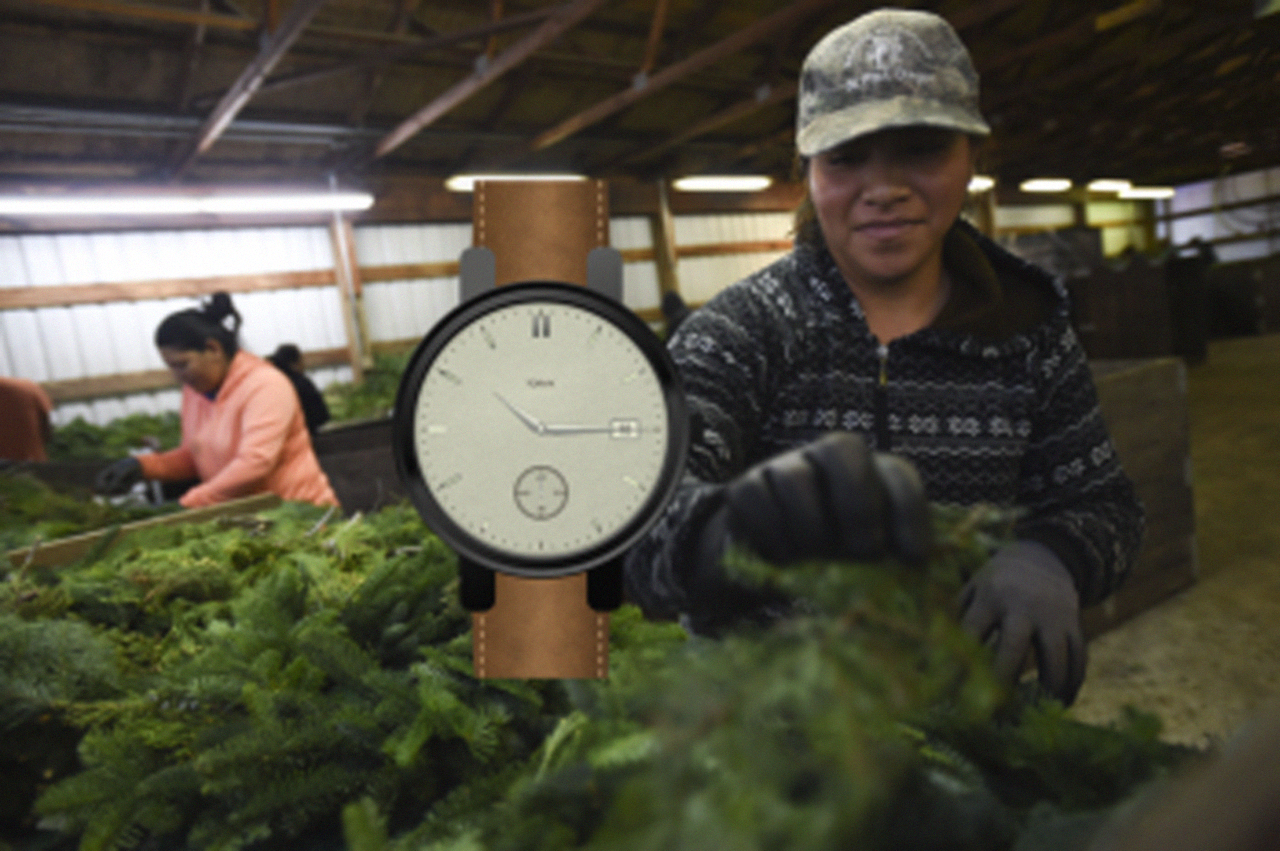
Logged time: 10:15
